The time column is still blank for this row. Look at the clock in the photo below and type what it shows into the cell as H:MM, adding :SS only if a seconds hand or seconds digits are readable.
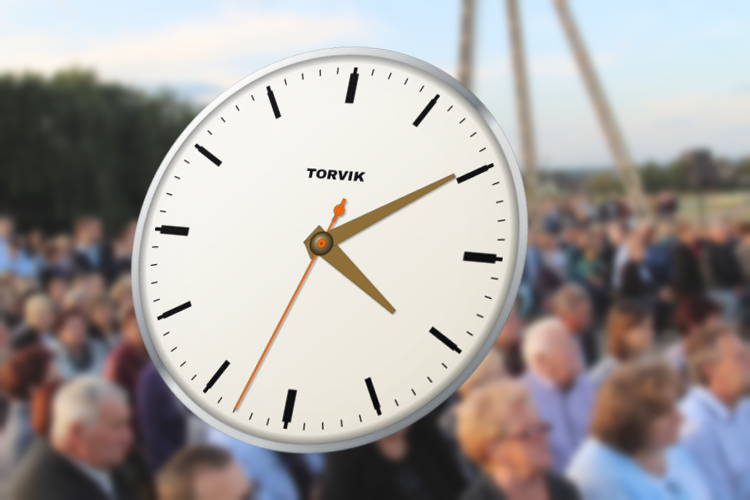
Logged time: 4:09:33
